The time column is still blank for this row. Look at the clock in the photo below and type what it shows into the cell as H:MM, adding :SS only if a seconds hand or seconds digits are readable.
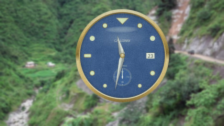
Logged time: 11:32
